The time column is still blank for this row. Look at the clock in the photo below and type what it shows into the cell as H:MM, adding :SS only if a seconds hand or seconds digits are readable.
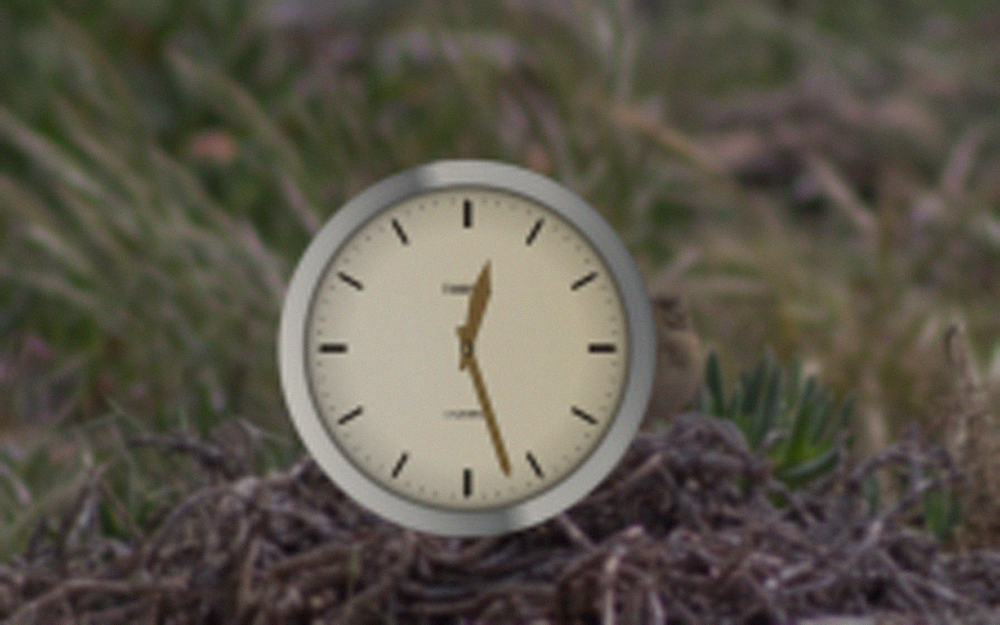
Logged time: 12:27
